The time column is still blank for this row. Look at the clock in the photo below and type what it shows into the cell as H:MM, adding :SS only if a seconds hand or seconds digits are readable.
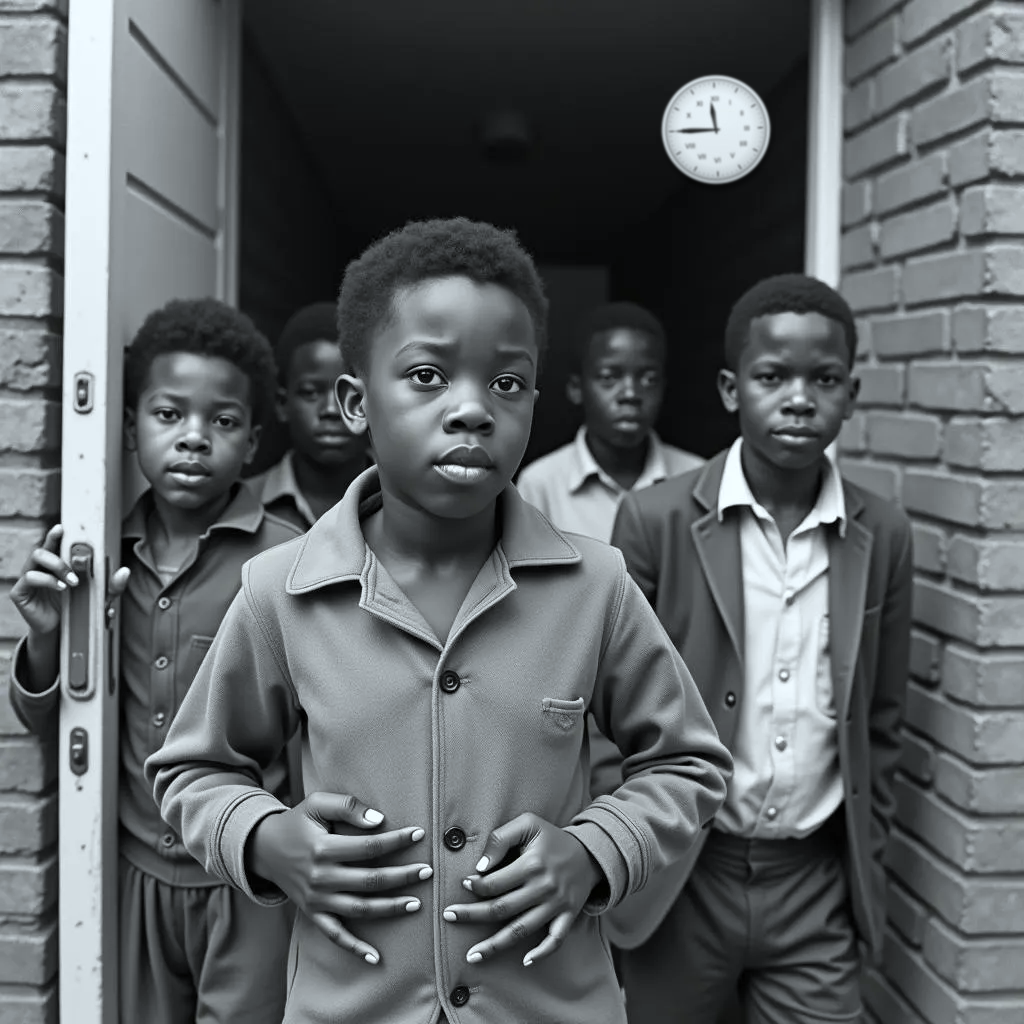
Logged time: 11:45
